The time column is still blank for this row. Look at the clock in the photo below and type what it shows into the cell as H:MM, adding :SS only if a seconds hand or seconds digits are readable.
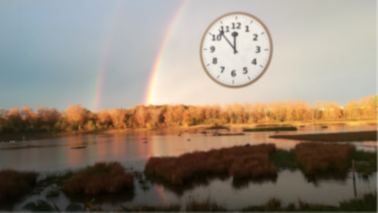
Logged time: 11:53
